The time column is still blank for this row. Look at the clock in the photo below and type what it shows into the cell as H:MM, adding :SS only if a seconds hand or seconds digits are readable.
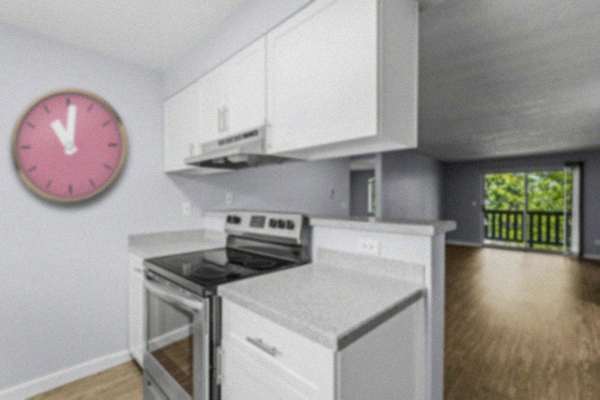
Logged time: 11:01
